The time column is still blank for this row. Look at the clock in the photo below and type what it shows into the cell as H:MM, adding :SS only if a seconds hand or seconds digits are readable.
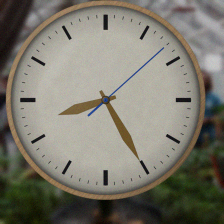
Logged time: 8:25:08
